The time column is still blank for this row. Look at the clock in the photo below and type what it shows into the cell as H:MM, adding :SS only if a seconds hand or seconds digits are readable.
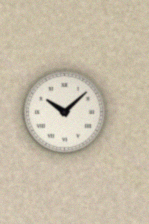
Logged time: 10:08
